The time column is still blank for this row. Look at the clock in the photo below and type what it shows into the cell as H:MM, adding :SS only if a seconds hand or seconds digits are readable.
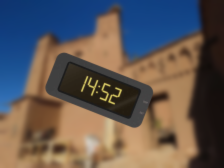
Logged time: 14:52
